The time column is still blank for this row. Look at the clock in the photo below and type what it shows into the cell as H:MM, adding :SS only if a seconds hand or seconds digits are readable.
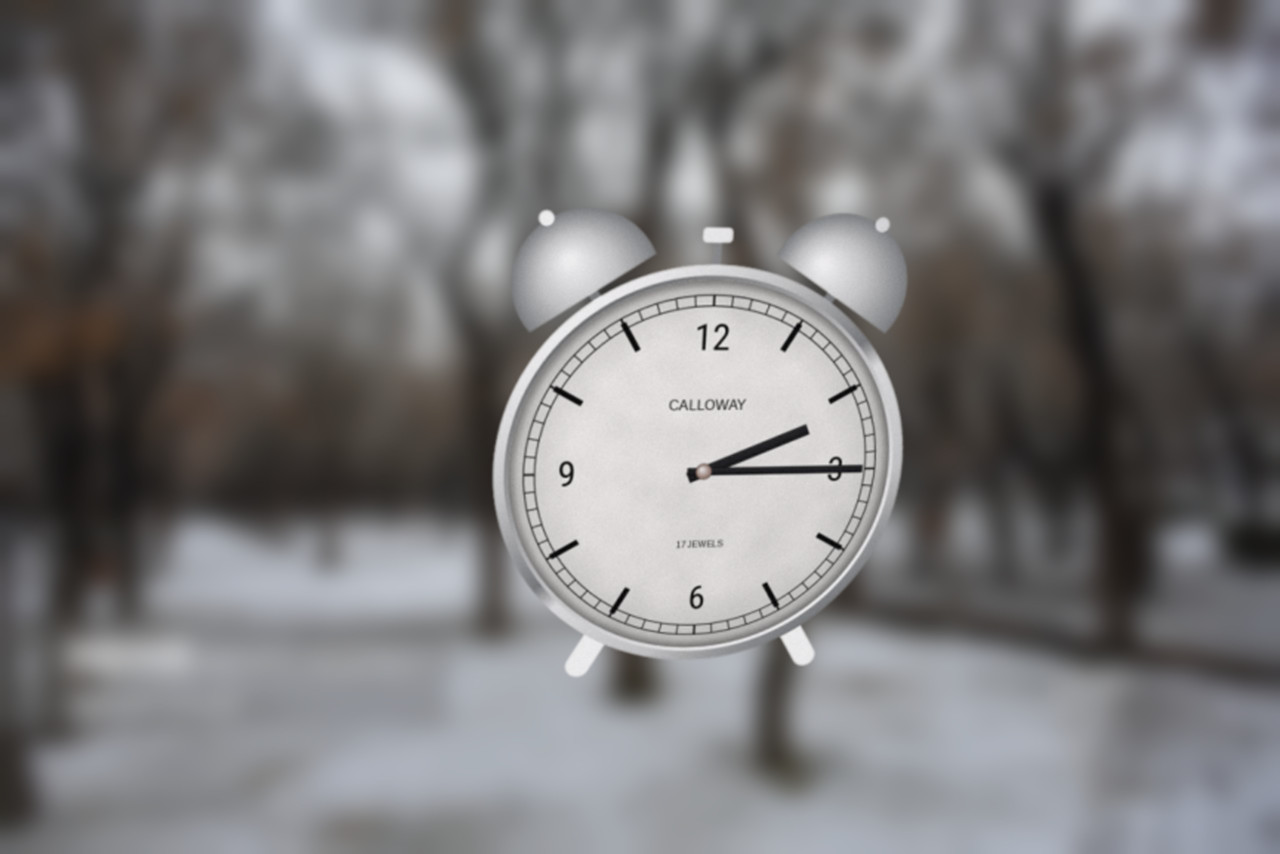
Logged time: 2:15
